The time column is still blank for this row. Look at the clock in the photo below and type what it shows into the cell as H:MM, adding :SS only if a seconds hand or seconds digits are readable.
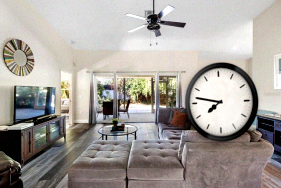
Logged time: 7:47
